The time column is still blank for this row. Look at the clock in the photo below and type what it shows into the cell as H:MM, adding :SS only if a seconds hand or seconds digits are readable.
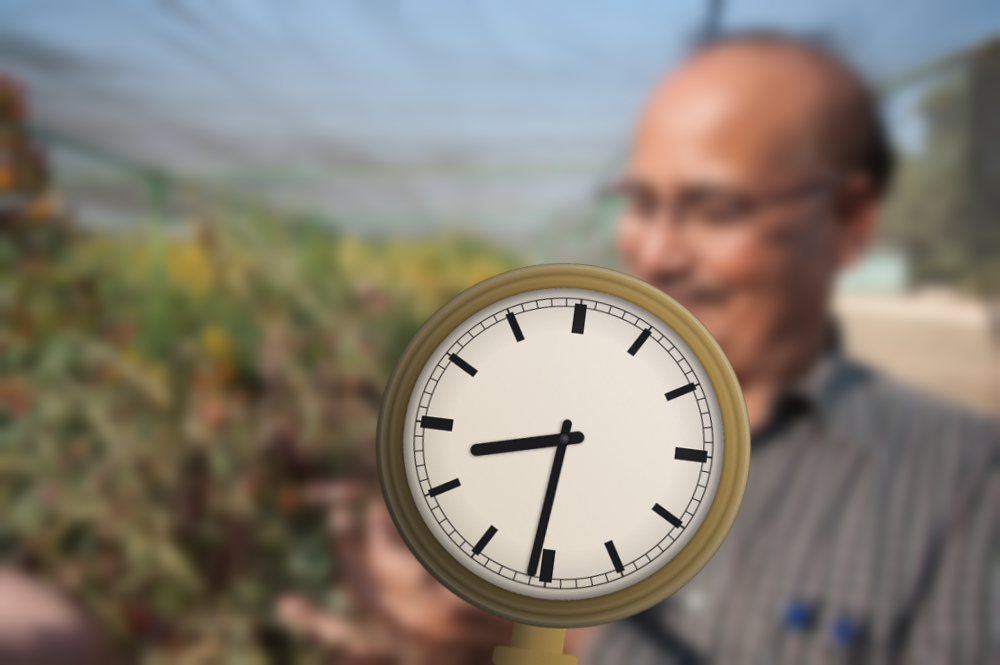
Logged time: 8:31
